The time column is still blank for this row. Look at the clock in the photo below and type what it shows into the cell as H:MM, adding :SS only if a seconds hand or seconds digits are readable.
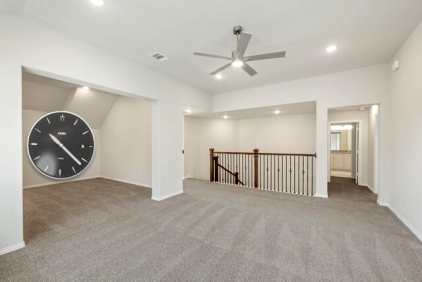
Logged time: 10:22
